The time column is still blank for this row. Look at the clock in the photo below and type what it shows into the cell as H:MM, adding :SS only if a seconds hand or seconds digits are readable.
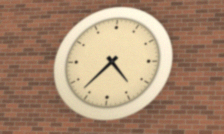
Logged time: 4:37
